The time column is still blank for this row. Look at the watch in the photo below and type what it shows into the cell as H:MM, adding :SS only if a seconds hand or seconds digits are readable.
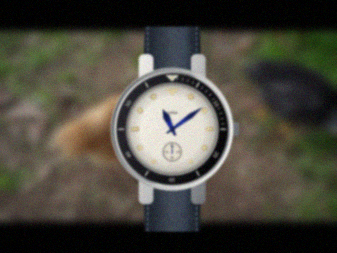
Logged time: 11:09
